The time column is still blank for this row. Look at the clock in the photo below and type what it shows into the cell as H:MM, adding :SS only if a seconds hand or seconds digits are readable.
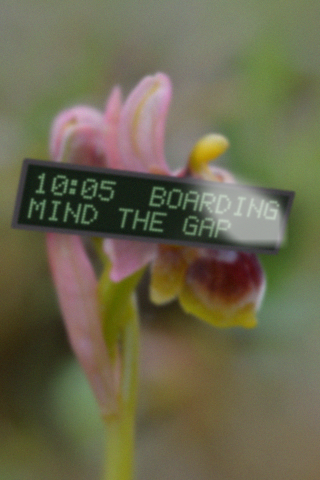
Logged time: 10:05
